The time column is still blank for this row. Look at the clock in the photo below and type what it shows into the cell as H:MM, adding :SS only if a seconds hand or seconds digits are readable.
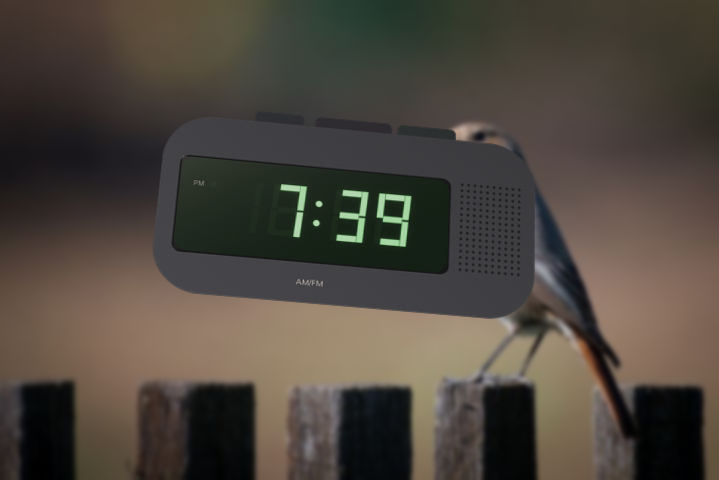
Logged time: 7:39
